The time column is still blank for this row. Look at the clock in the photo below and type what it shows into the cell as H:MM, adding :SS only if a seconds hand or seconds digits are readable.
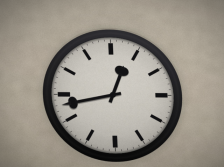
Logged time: 12:43
